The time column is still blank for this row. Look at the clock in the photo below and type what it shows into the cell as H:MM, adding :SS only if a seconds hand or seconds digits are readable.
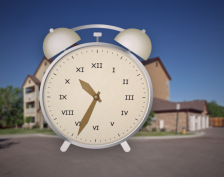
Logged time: 10:34
